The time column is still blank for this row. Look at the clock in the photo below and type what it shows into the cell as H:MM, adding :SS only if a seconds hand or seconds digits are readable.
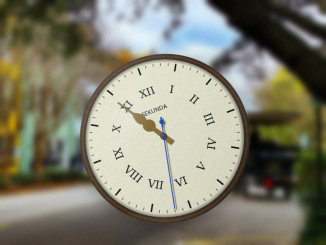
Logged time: 10:54:32
